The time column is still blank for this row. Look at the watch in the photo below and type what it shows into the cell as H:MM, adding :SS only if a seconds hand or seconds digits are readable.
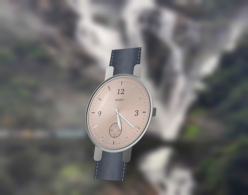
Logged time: 5:21
